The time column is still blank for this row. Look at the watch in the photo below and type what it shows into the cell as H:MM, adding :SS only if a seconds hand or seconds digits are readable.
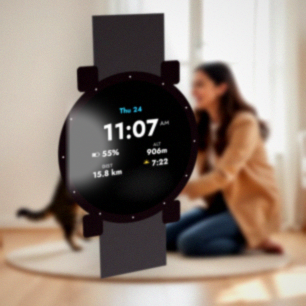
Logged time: 11:07
